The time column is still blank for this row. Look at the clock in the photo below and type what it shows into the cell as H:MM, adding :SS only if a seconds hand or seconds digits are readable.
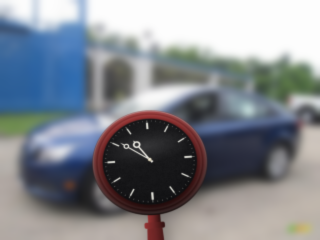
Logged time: 10:51
